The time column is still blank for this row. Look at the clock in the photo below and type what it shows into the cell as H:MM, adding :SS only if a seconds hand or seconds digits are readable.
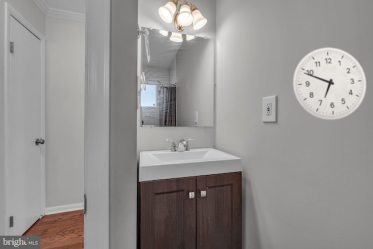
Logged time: 6:49
